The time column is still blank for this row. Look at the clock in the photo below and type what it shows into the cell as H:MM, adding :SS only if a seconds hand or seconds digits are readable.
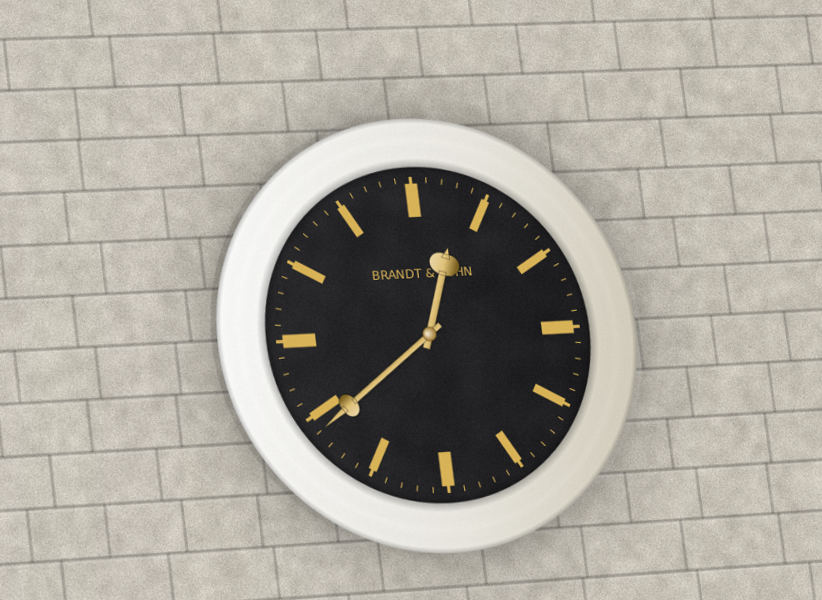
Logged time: 12:39
